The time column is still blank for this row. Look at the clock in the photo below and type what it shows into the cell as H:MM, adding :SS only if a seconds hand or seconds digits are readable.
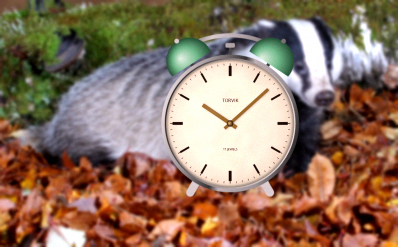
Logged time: 10:08
